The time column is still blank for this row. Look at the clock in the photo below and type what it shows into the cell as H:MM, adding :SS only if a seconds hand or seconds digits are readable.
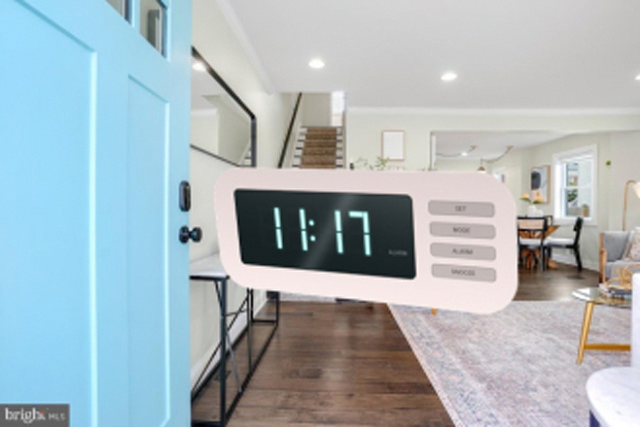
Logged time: 11:17
